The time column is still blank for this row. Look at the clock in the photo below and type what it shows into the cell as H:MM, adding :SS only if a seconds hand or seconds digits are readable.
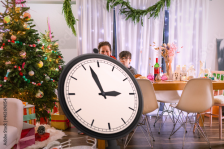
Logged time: 2:57
